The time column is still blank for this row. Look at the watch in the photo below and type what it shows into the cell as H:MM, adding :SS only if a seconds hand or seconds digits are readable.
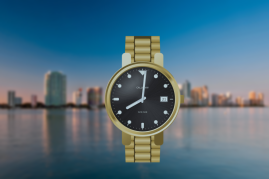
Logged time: 8:01
